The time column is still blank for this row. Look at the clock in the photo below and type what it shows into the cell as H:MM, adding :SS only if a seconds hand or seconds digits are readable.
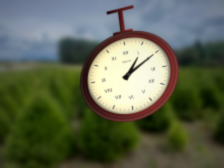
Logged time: 1:10
